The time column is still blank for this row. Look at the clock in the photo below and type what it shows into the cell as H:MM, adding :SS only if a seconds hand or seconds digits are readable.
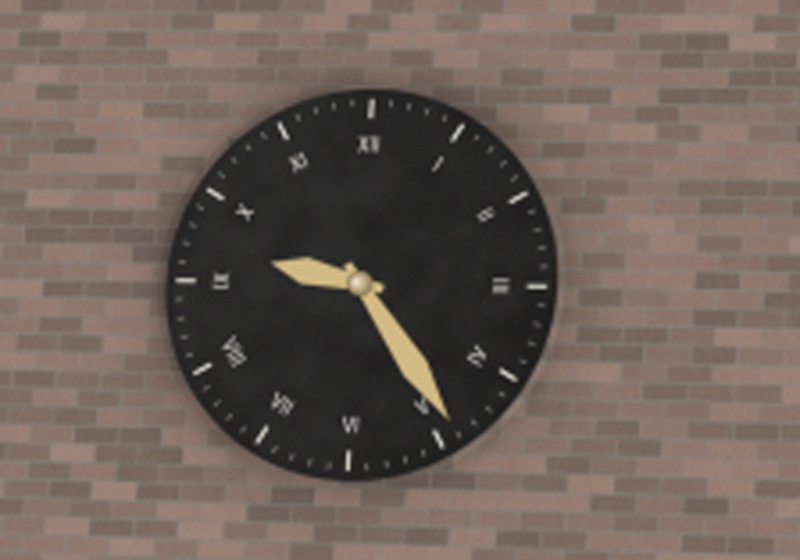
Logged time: 9:24
